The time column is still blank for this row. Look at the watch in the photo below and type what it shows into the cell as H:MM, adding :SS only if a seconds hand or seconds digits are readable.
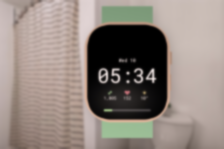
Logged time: 5:34
